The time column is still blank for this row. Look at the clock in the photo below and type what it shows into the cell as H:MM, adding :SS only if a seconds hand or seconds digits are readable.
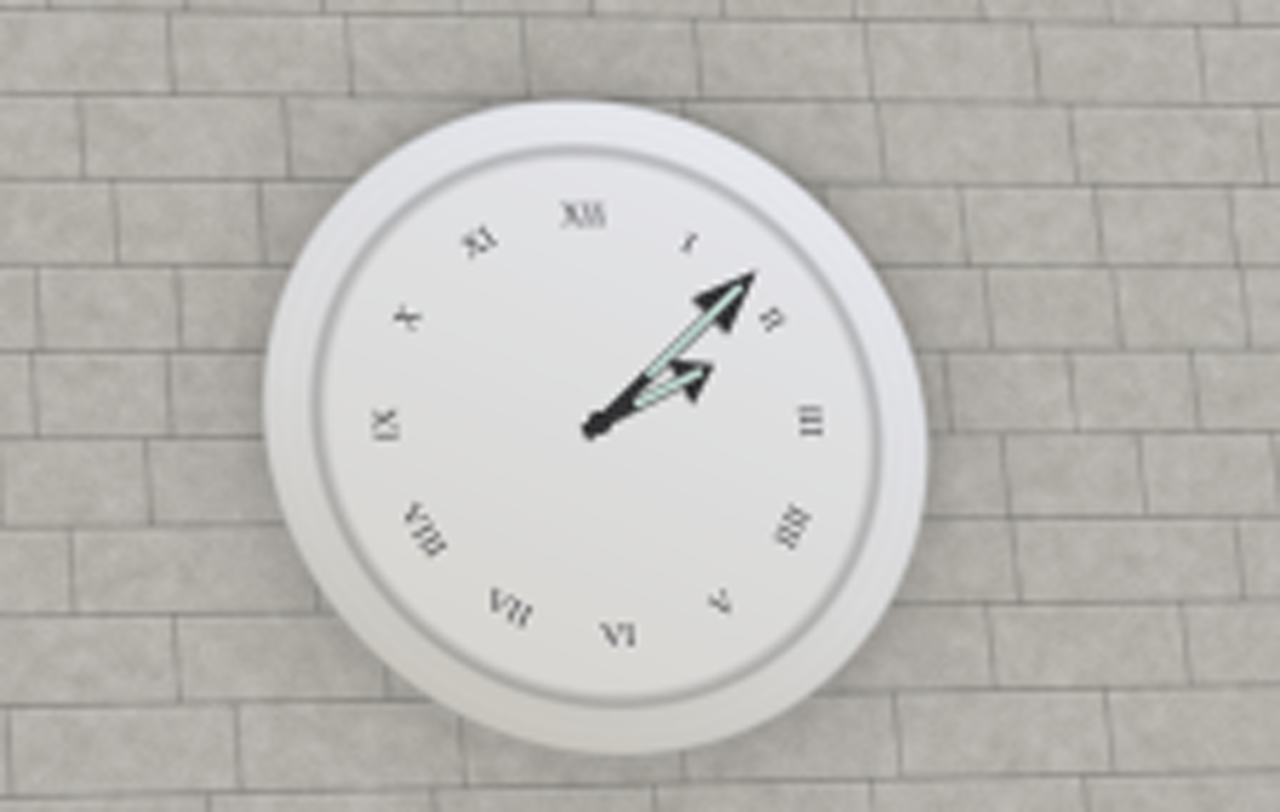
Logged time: 2:08
